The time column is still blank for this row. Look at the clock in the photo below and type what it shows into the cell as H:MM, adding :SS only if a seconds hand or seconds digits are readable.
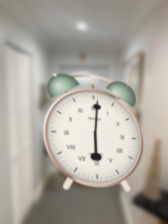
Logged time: 6:01
